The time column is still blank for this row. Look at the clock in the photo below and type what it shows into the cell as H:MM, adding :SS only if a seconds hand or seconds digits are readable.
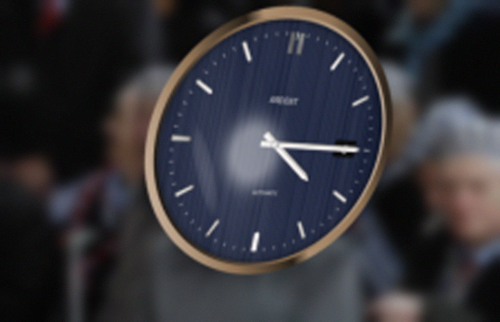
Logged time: 4:15
